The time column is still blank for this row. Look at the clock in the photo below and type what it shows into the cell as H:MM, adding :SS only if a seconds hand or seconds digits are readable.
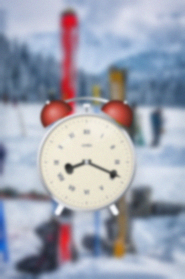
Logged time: 8:19
